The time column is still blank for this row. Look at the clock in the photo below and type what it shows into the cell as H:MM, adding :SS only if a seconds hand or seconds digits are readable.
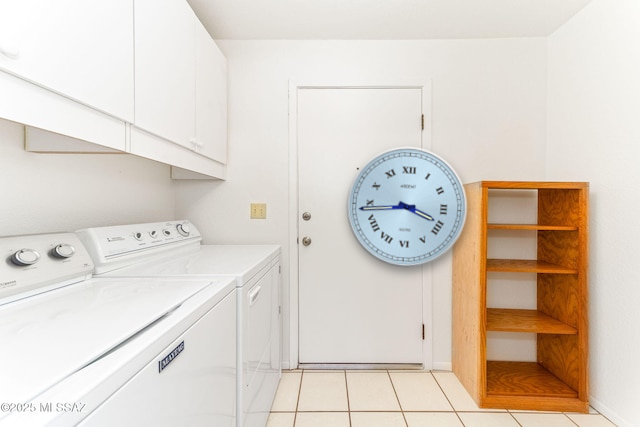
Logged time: 3:44
